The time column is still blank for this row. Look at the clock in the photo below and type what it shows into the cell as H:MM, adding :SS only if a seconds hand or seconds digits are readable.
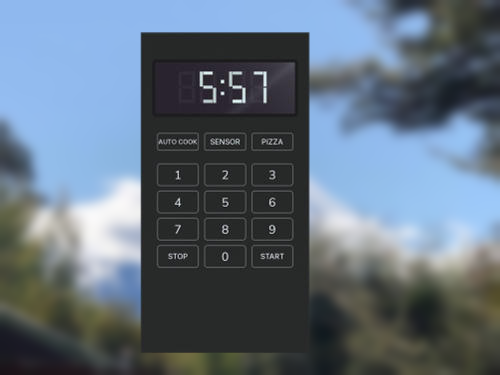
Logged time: 5:57
